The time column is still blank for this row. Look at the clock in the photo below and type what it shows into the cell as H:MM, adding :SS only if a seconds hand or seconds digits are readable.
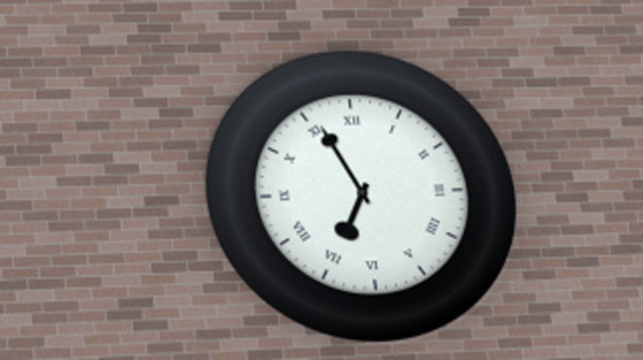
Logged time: 6:56
